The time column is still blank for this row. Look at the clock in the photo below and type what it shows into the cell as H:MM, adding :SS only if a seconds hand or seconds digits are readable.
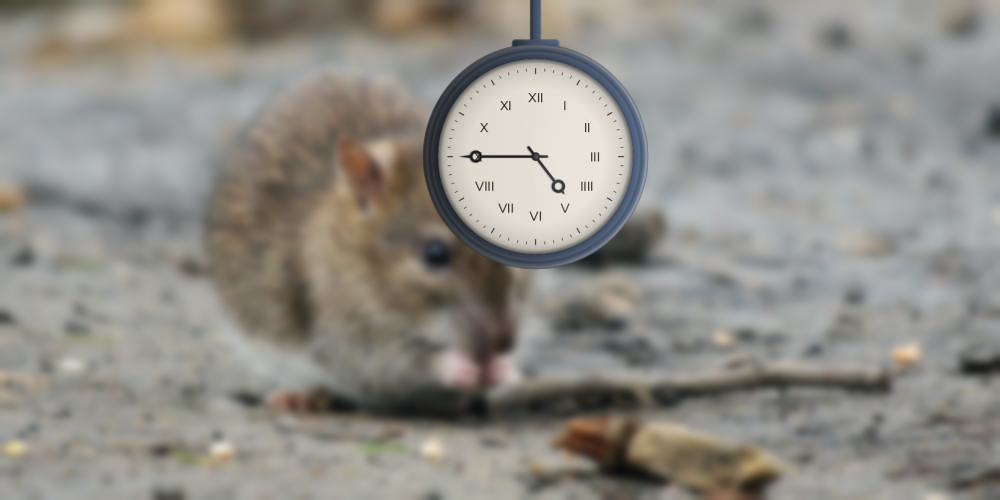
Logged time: 4:45
